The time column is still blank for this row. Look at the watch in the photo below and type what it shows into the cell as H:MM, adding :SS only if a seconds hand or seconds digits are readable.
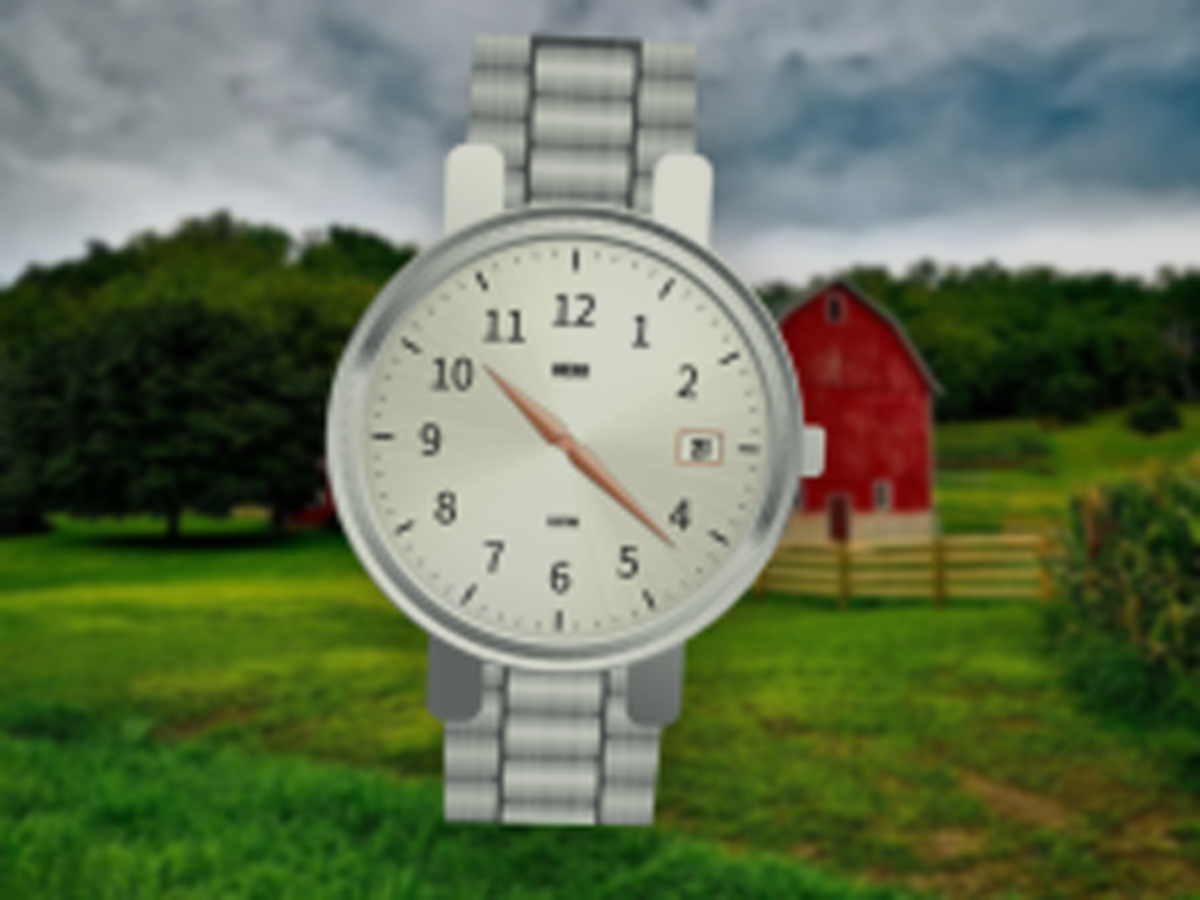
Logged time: 10:22
